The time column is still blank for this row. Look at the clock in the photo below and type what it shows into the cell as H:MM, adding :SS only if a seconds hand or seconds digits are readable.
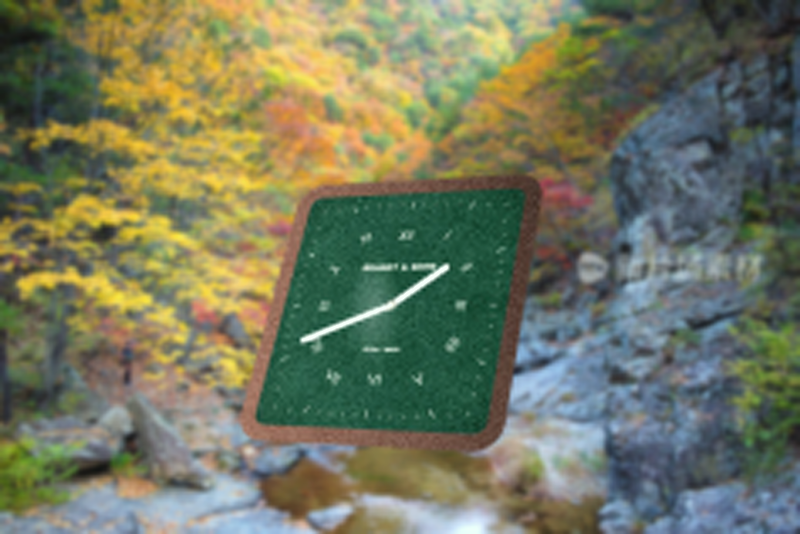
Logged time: 1:41
